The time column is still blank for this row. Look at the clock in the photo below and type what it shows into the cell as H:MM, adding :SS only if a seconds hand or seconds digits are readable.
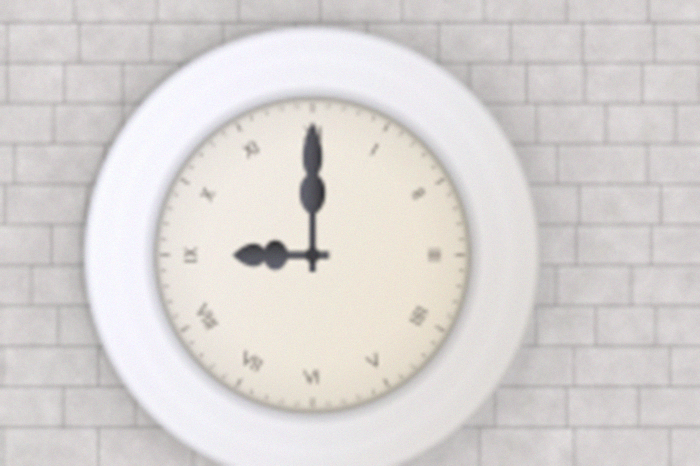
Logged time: 9:00
